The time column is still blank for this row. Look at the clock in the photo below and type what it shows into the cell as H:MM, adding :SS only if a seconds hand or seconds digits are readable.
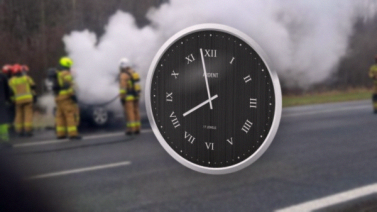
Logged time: 7:58
